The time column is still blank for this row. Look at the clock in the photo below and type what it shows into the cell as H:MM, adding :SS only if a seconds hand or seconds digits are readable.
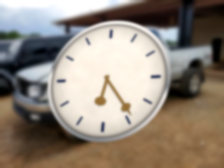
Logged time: 6:24
